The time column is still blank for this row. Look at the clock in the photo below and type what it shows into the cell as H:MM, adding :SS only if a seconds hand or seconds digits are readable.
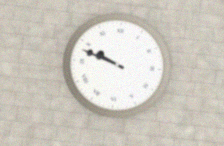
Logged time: 9:48
